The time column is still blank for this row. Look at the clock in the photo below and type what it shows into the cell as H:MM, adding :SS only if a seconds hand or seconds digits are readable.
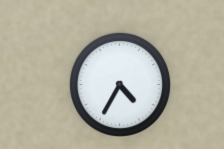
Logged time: 4:35
